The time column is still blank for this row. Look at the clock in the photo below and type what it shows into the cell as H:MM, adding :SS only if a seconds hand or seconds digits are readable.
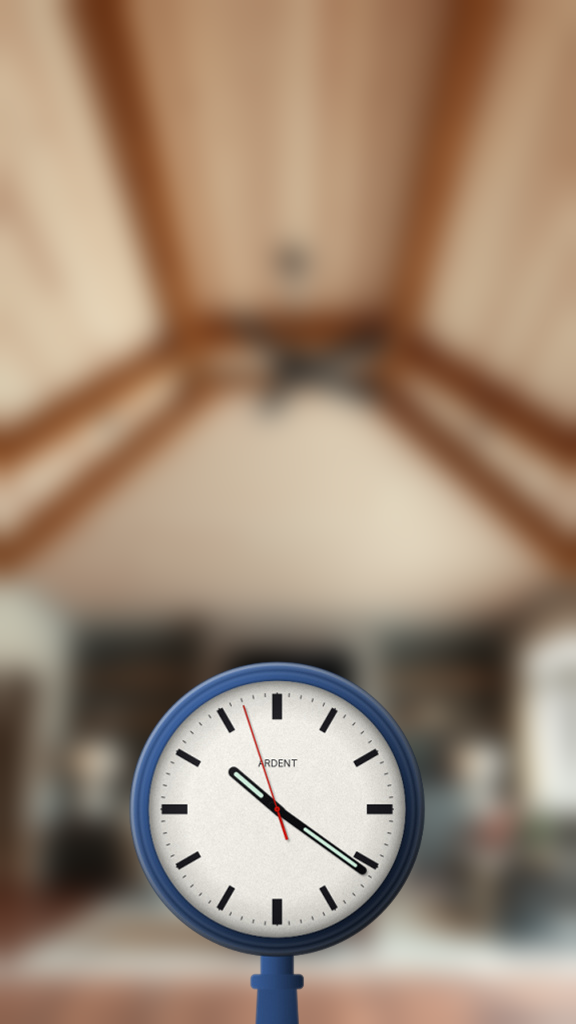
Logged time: 10:20:57
